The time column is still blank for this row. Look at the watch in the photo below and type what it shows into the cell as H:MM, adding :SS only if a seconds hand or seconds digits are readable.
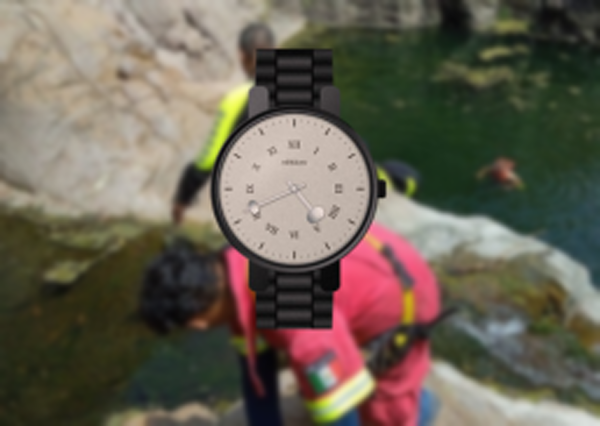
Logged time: 4:41
